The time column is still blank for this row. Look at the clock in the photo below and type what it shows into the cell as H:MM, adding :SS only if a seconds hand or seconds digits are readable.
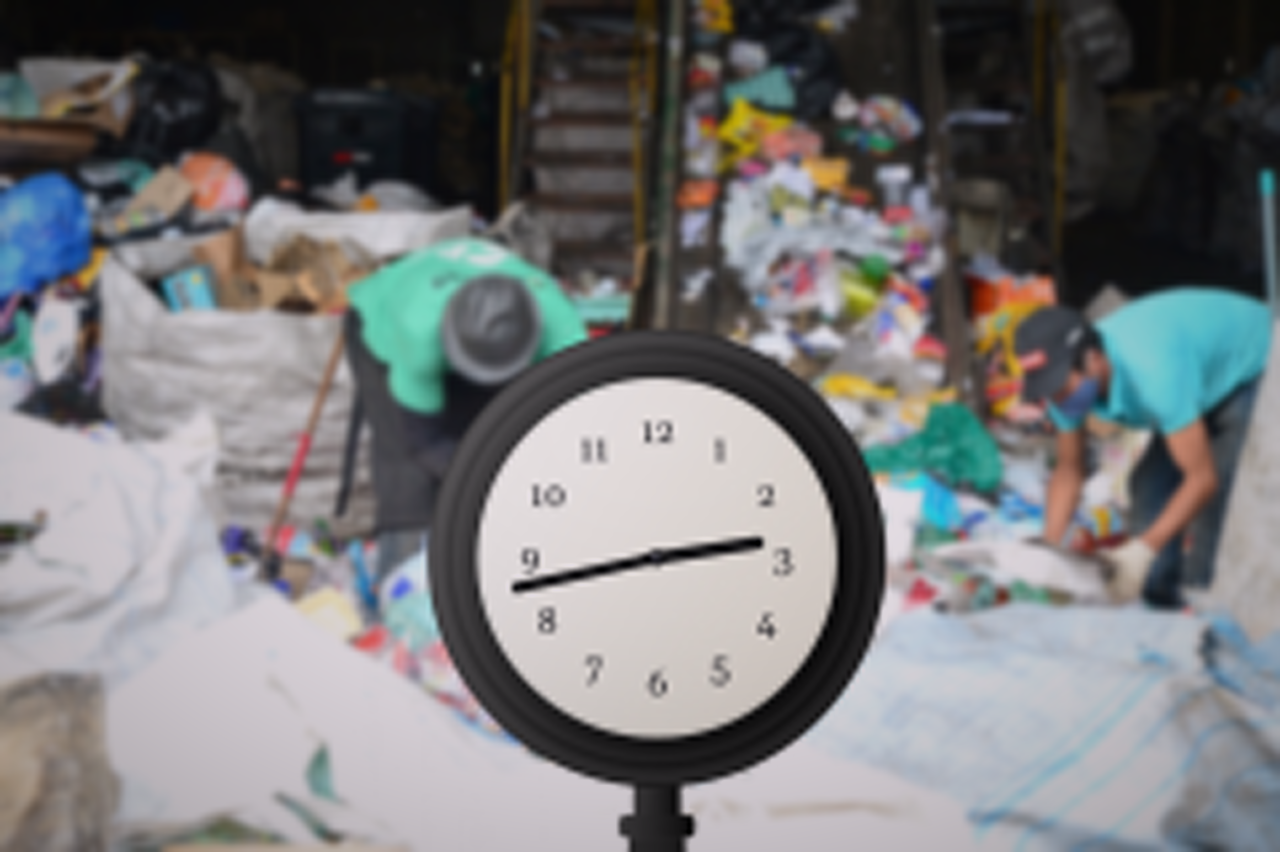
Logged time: 2:43
